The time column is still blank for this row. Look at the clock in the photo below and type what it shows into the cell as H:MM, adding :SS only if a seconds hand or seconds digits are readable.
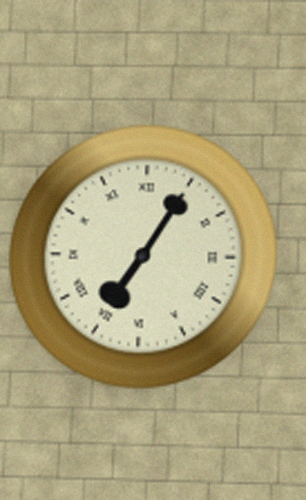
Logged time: 7:05
